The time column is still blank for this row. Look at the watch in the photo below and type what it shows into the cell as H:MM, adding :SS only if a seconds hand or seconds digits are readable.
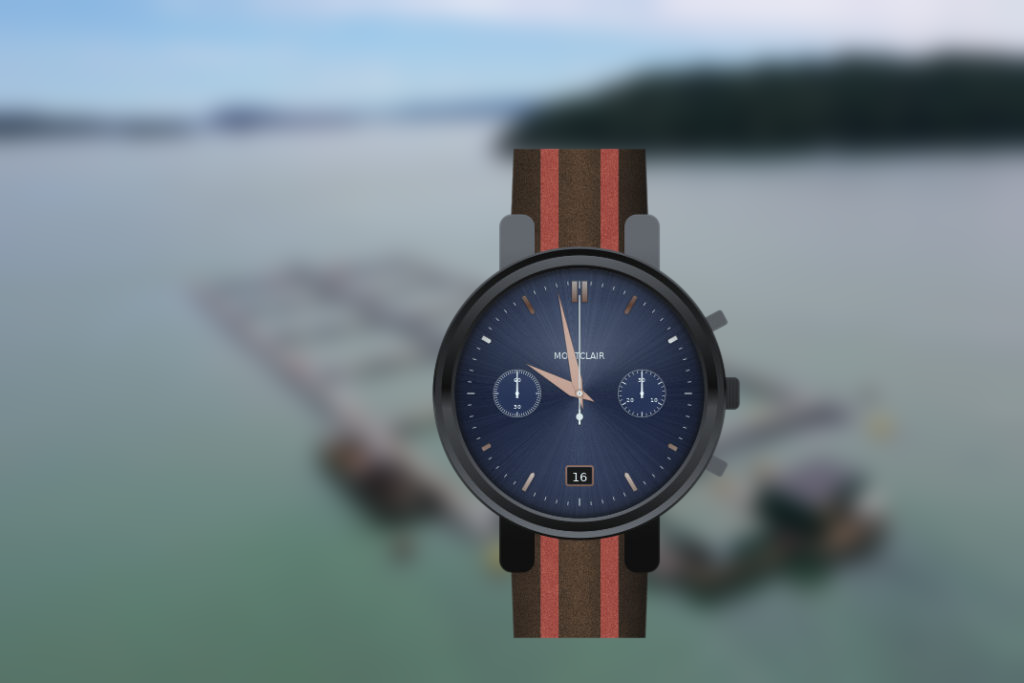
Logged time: 9:58
